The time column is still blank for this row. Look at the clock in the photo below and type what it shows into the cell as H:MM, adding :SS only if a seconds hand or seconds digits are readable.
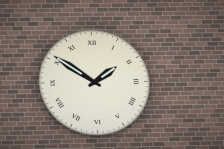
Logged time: 1:51
